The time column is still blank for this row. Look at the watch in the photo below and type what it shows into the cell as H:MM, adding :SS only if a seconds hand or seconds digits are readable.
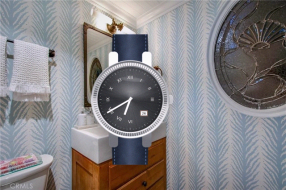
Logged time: 6:40
